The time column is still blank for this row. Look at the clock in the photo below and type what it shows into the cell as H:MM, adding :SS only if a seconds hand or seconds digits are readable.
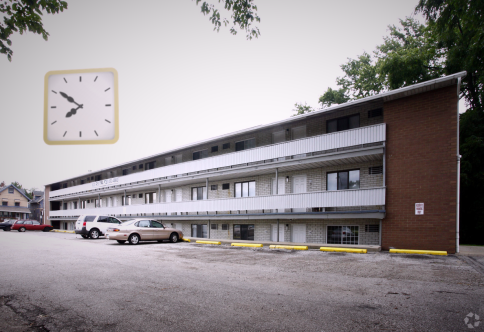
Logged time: 7:51
